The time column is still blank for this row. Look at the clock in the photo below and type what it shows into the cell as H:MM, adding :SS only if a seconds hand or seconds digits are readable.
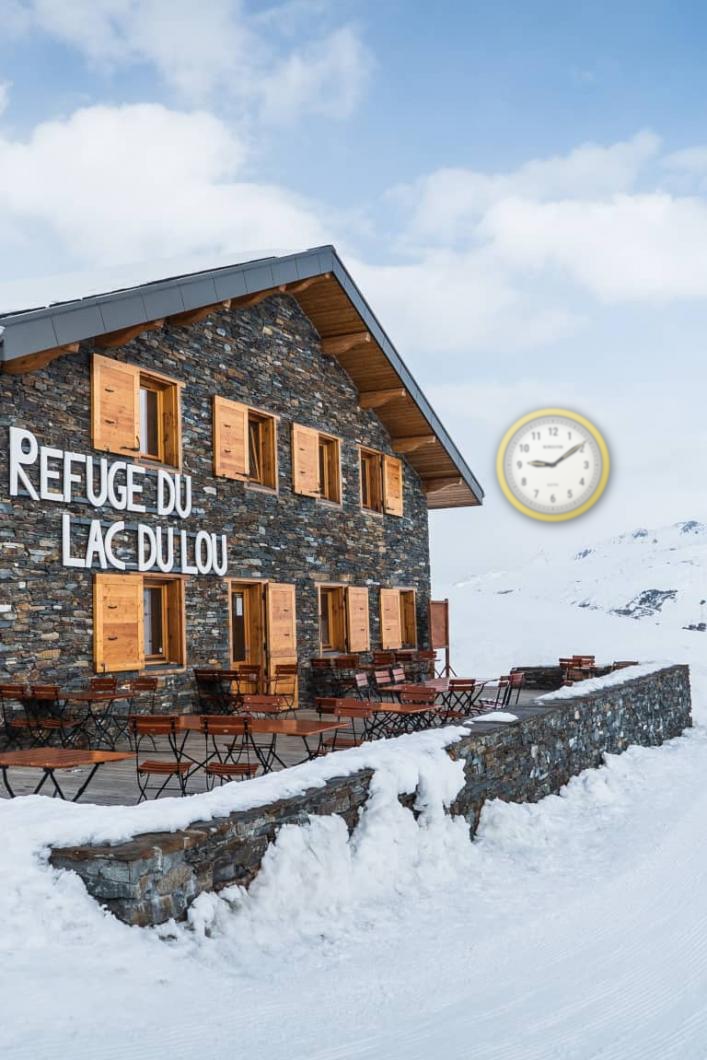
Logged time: 9:09
